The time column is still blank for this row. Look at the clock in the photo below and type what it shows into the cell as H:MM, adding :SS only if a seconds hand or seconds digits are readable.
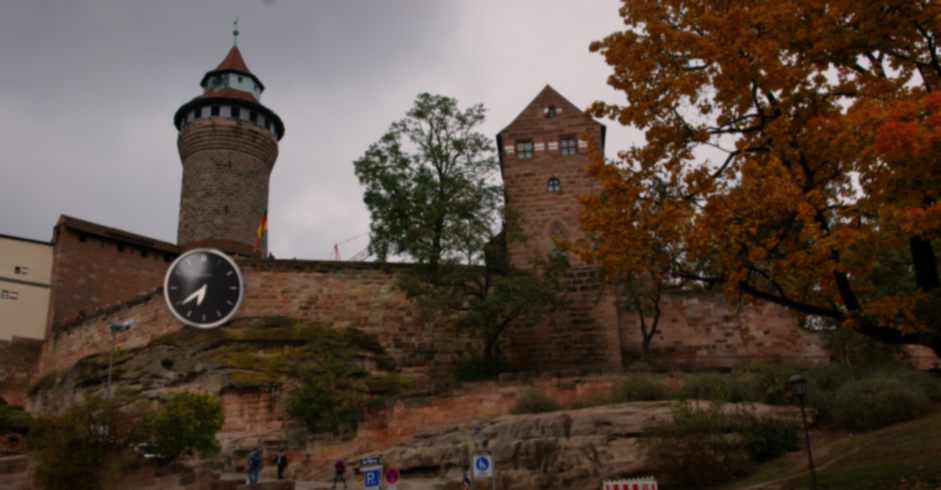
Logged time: 6:39
